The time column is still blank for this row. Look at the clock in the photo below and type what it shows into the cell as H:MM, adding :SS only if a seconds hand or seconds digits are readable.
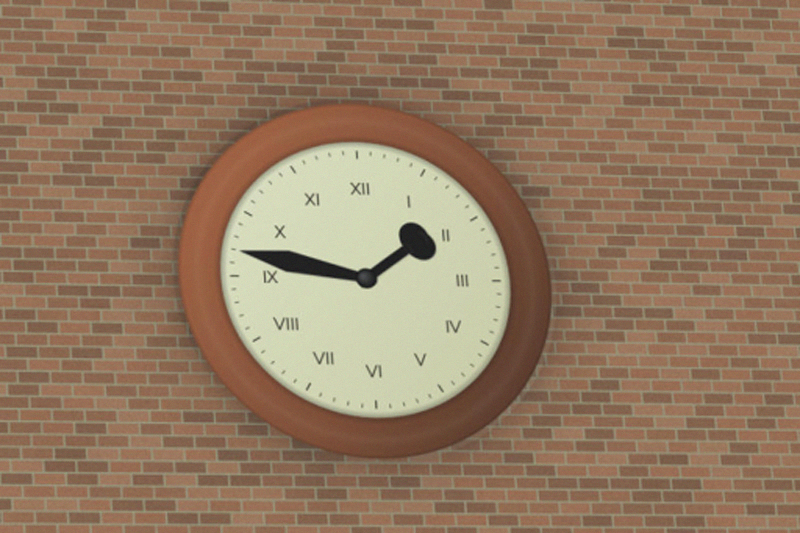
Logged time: 1:47
